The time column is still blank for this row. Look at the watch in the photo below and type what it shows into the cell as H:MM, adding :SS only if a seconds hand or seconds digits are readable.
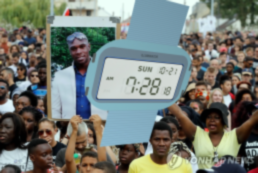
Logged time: 7:28
